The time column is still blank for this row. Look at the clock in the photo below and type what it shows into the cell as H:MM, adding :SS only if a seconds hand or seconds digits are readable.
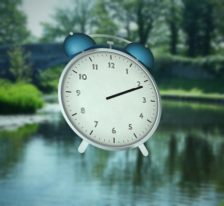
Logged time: 2:11
